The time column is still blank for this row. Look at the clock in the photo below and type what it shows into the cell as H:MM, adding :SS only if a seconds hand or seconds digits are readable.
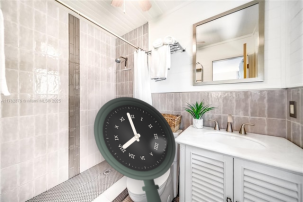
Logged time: 7:59
